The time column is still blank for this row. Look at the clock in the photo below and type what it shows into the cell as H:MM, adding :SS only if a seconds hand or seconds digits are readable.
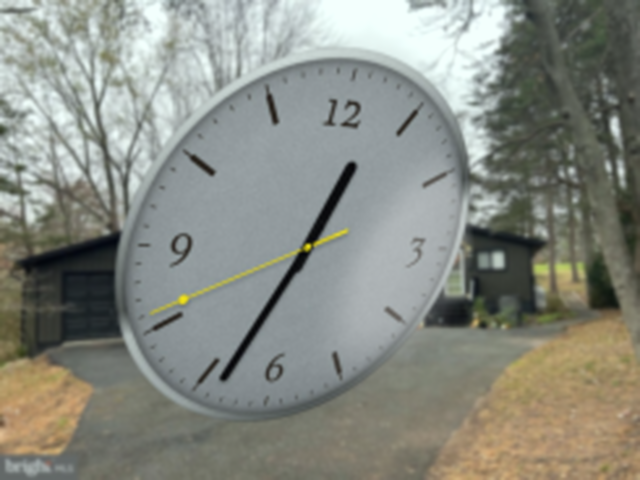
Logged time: 12:33:41
